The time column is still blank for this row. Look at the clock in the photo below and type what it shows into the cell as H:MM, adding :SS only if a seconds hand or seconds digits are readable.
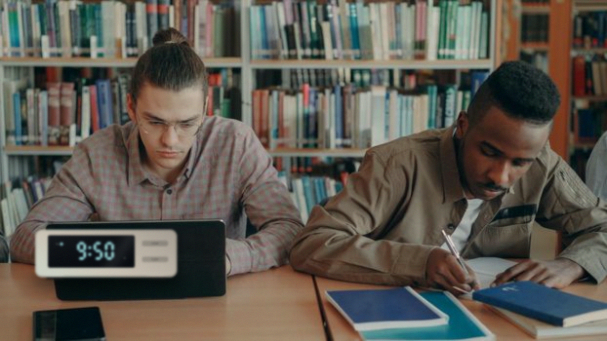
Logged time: 9:50
